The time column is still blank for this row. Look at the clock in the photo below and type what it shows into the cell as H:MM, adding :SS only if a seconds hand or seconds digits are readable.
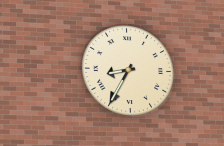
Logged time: 8:35
